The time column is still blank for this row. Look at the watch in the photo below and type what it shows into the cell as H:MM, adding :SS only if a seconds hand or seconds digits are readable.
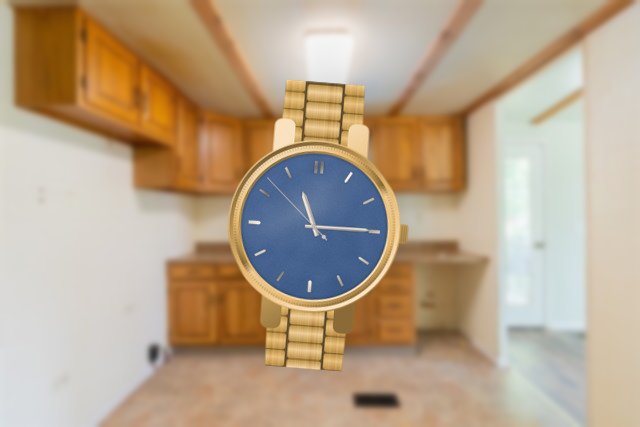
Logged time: 11:14:52
